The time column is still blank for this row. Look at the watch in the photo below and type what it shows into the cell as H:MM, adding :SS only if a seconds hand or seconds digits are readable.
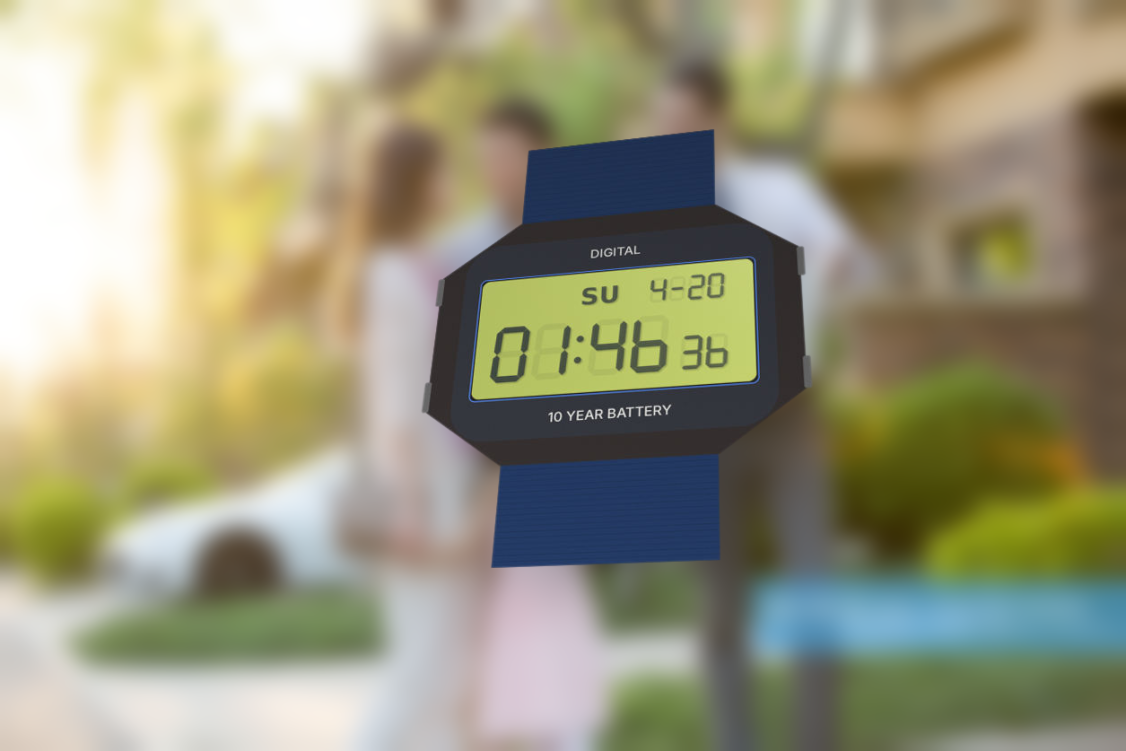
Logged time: 1:46:36
